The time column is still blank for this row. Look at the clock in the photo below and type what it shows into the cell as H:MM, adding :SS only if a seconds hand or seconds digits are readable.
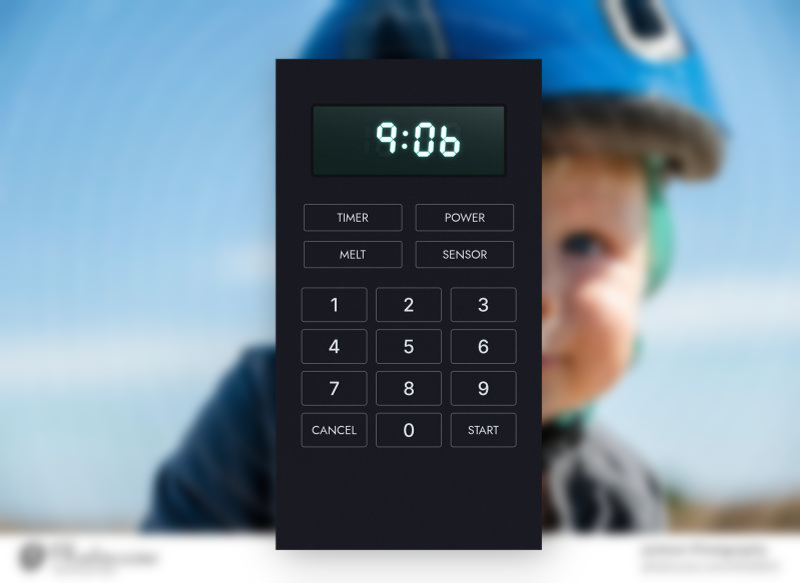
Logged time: 9:06
